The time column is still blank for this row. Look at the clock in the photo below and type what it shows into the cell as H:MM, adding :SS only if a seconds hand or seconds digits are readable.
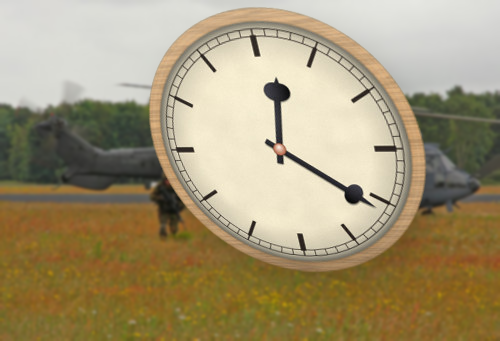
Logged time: 12:21
